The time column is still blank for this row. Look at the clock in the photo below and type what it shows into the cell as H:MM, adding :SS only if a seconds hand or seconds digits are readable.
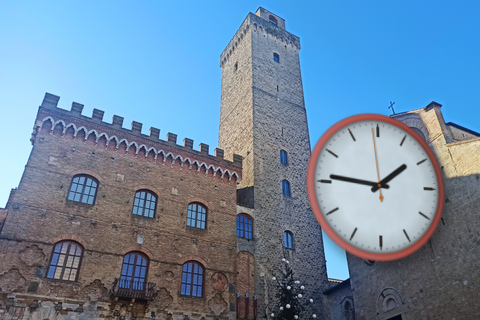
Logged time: 1:45:59
